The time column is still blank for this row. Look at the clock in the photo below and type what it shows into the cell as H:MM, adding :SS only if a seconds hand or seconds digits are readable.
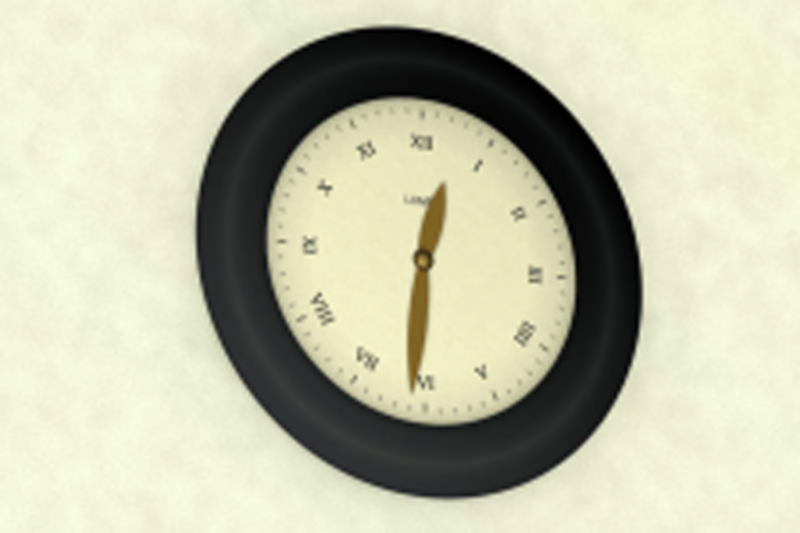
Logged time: 12:31
